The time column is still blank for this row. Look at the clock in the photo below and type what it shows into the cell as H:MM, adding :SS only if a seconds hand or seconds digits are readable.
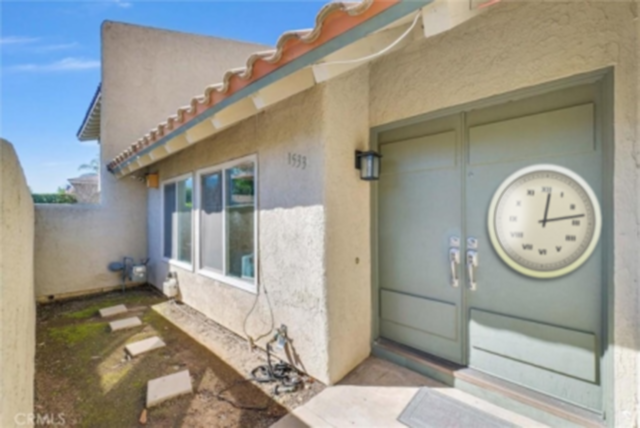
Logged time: 12:13
